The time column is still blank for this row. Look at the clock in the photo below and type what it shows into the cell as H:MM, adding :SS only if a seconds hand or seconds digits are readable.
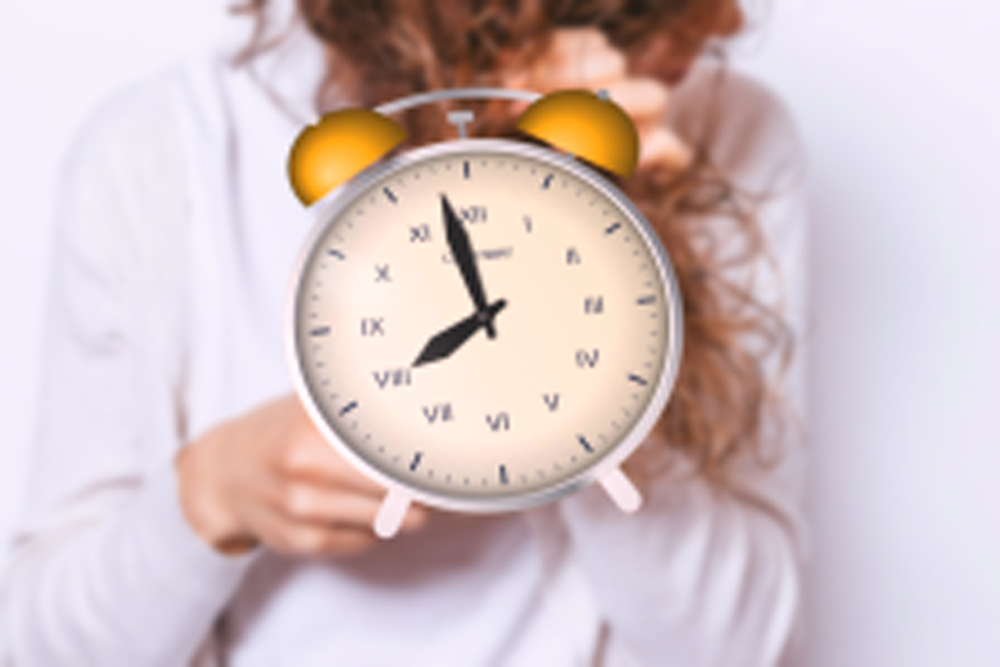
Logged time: 7:58
